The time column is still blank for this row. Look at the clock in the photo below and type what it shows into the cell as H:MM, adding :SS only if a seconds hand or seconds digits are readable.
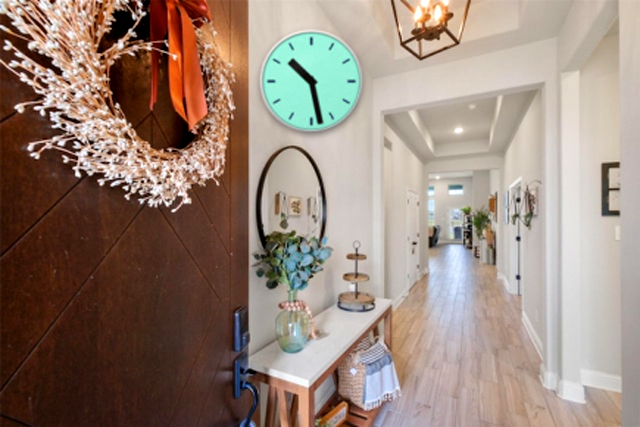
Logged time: 10:28
